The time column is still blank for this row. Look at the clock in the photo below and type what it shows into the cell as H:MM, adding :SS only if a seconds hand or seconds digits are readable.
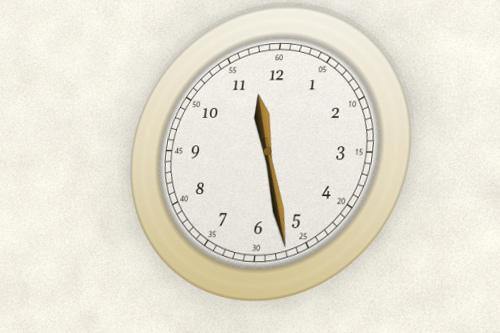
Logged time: 11:27
